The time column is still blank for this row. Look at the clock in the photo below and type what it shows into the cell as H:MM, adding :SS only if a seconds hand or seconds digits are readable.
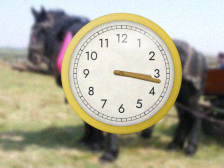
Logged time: 3:17
